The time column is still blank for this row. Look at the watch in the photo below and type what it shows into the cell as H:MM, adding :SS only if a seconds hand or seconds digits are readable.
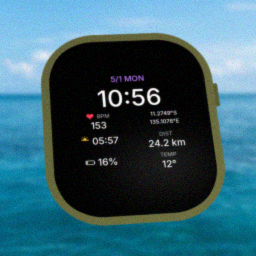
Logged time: 10:56
